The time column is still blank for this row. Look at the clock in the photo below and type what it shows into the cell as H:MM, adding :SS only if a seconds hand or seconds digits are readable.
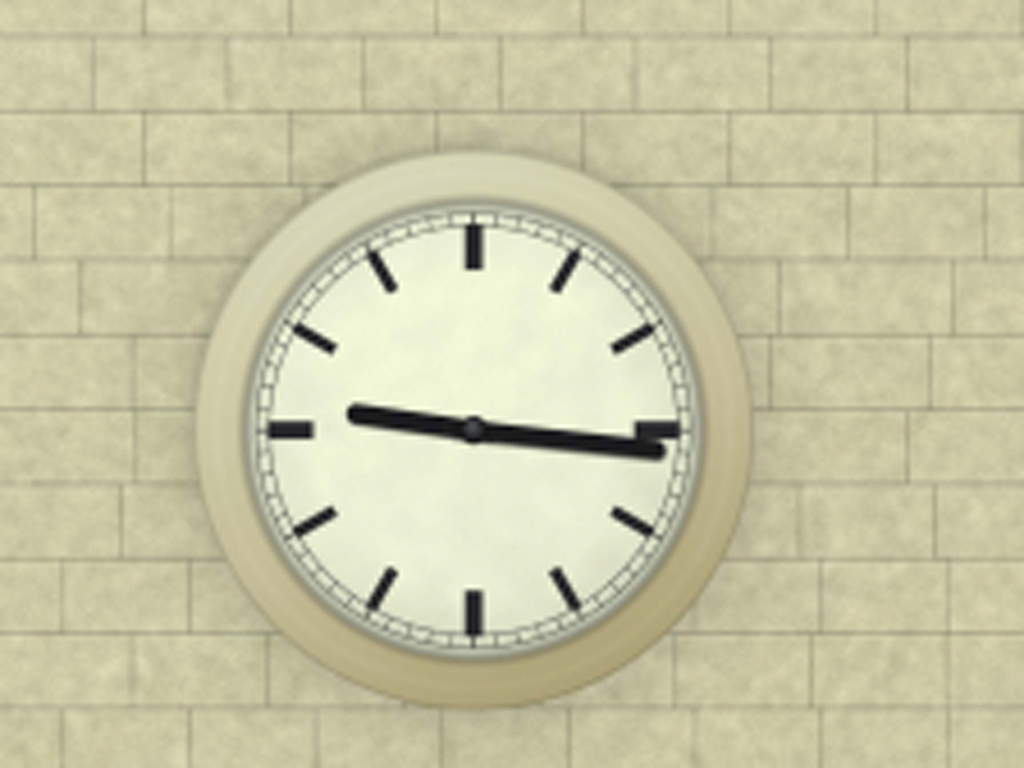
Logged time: 9:16
